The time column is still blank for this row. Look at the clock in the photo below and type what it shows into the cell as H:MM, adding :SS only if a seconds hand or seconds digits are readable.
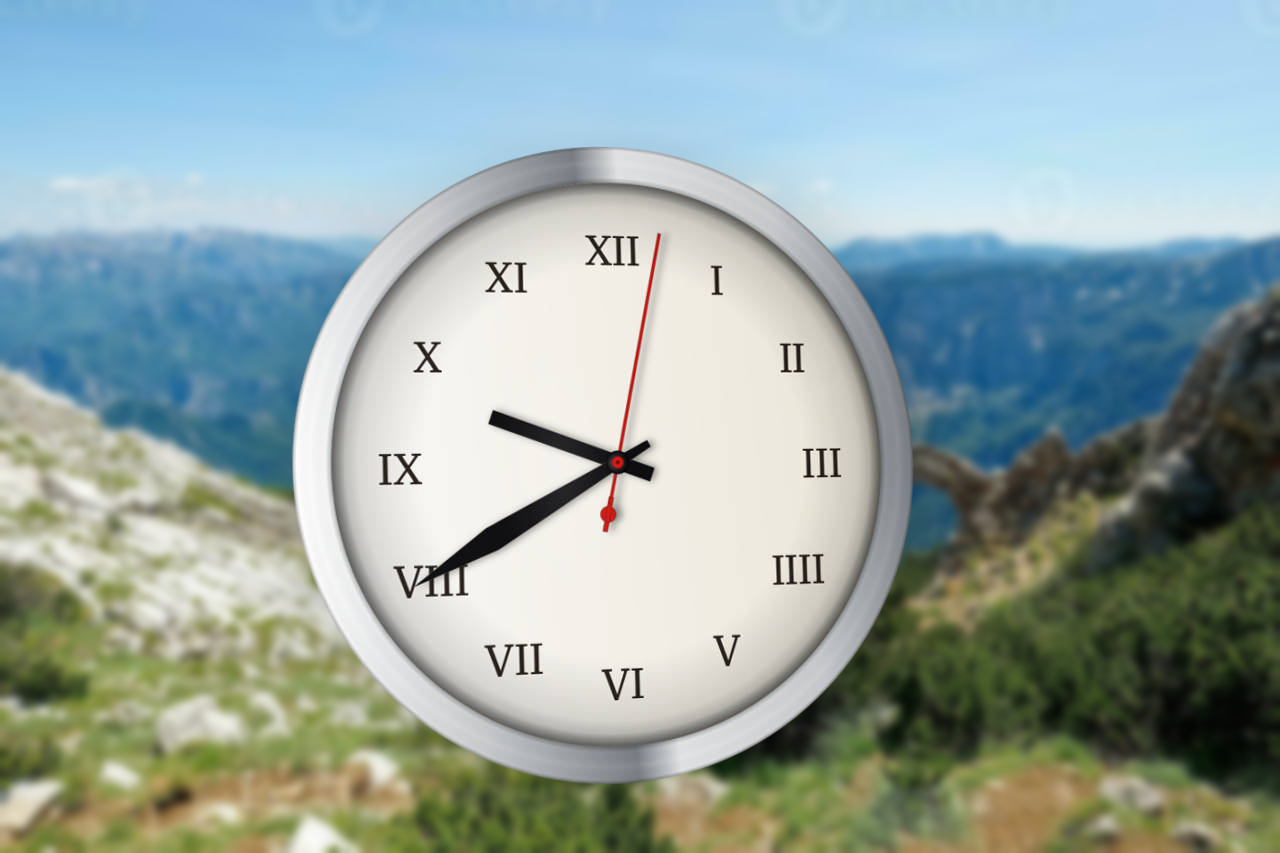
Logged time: 9:40:02
